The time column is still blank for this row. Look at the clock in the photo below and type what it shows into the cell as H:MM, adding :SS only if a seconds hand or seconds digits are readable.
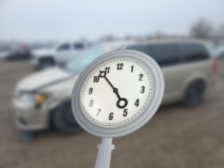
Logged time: 4:53
